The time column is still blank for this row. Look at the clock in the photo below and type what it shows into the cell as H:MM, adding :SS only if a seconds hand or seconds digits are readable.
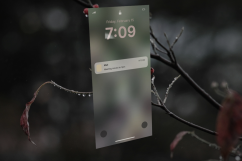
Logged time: 7:09
